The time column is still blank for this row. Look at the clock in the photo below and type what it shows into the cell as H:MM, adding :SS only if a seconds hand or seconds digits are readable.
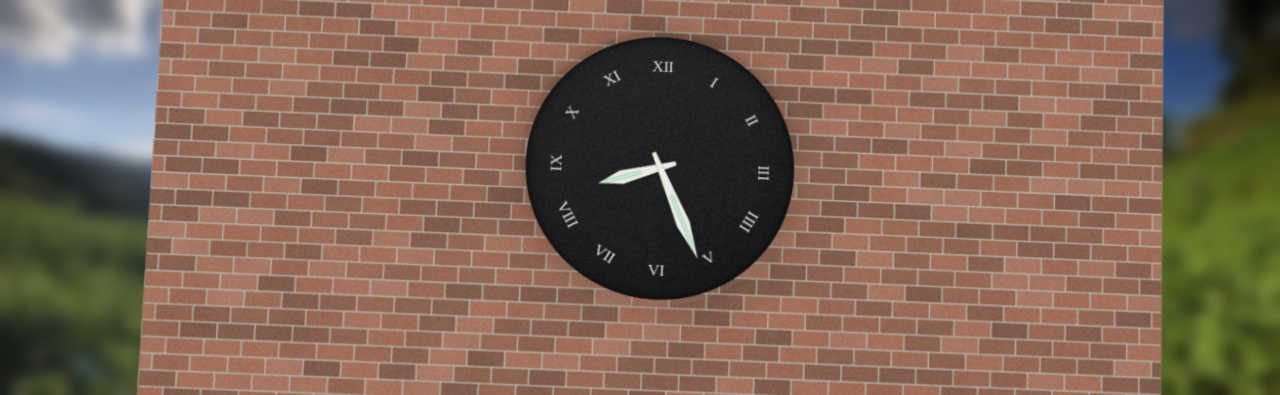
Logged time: 8:26
